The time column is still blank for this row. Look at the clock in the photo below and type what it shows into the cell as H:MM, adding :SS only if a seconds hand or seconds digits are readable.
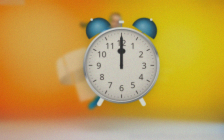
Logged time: 12:00
